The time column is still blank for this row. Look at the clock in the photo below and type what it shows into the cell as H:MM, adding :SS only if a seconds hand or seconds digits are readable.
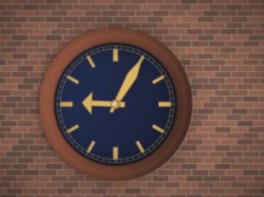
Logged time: 9:05
